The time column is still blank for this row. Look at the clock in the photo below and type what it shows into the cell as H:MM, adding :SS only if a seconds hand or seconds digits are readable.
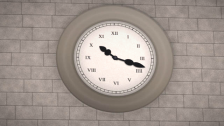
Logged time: 10:18
